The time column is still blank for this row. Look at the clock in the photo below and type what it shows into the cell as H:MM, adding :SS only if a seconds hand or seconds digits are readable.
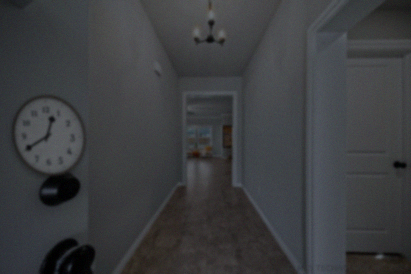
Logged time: 12:40
